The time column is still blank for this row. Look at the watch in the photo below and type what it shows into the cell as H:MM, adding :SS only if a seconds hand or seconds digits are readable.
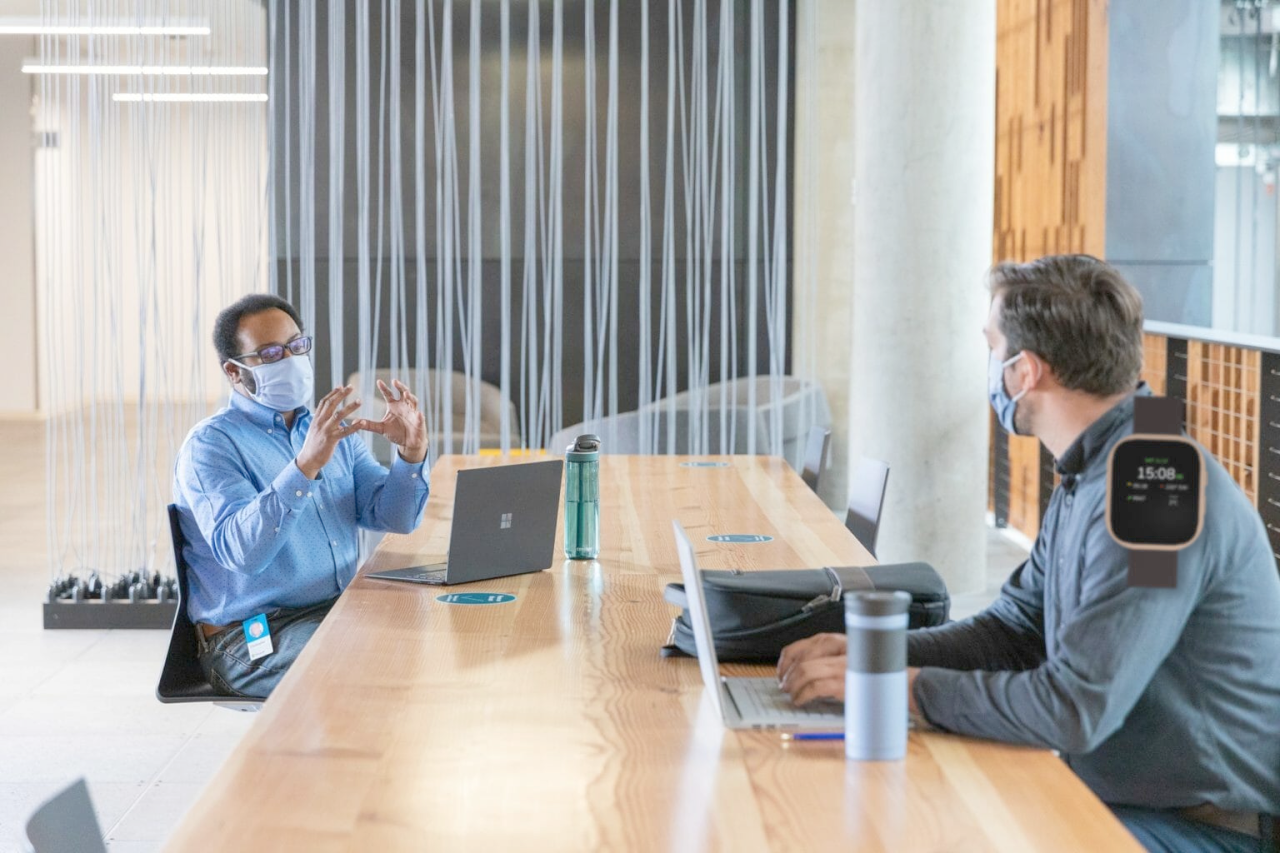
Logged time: 15:08
